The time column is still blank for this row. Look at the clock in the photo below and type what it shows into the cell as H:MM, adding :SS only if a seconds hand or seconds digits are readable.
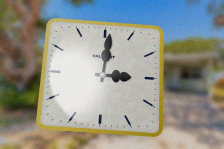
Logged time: 3:01
